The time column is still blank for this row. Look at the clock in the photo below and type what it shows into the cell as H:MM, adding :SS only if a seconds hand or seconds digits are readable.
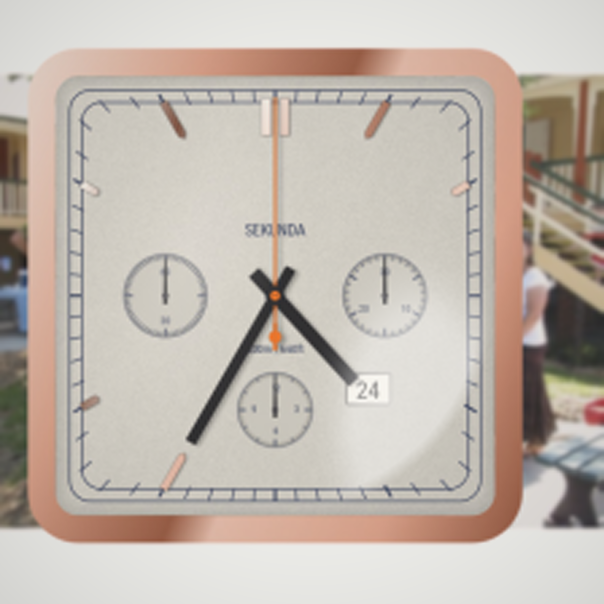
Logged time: 4:35
